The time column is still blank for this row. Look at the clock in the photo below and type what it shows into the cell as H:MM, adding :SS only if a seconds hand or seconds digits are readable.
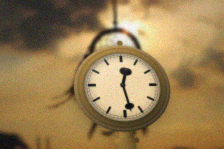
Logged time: 12:28
